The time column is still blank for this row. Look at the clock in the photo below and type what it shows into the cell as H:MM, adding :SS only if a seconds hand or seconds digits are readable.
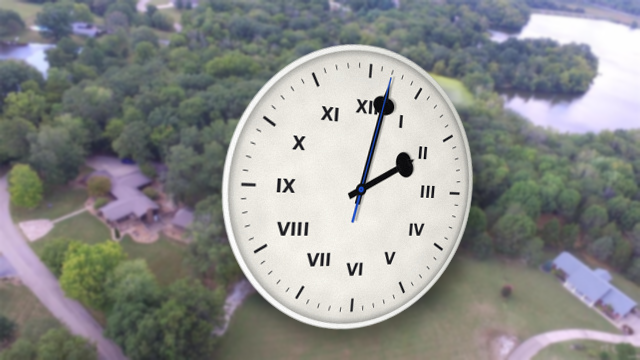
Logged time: 2:02:02
